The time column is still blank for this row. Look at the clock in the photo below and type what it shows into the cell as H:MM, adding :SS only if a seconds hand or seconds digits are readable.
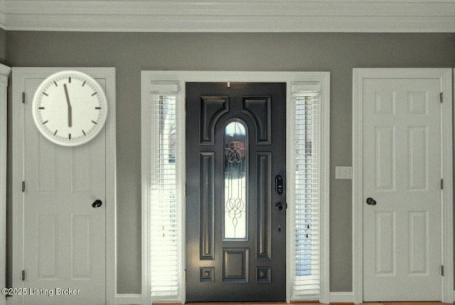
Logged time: 5:58
